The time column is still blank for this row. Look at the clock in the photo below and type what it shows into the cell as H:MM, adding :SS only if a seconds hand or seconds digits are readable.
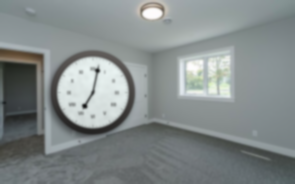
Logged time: 7:02
